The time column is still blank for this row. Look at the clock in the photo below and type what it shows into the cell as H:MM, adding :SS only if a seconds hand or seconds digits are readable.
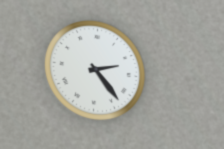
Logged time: 2:23
